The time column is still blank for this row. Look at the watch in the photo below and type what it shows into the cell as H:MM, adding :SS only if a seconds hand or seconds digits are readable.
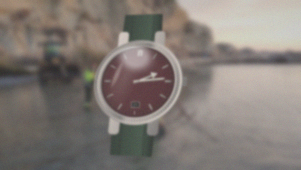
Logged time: 2:14
